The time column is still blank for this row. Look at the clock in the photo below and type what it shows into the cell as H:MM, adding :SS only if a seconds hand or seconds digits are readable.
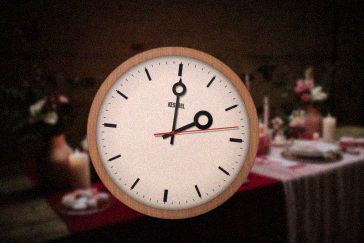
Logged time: 2:00:13
